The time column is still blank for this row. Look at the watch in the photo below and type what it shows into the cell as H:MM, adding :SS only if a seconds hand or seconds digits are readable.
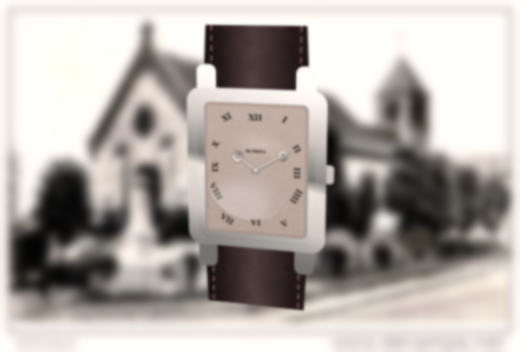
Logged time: 10:10
